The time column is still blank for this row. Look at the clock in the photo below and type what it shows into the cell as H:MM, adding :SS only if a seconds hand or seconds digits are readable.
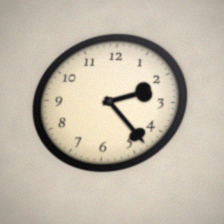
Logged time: 2:23
